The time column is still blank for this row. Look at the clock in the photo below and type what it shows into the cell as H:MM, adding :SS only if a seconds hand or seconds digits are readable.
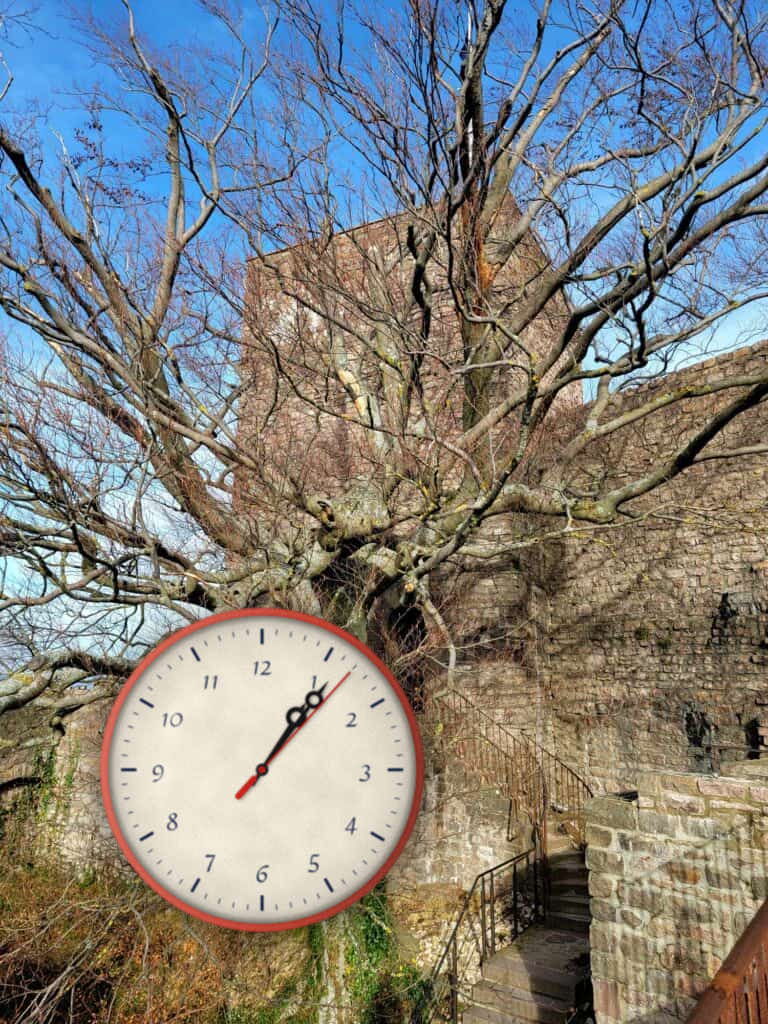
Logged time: 1:06:07
